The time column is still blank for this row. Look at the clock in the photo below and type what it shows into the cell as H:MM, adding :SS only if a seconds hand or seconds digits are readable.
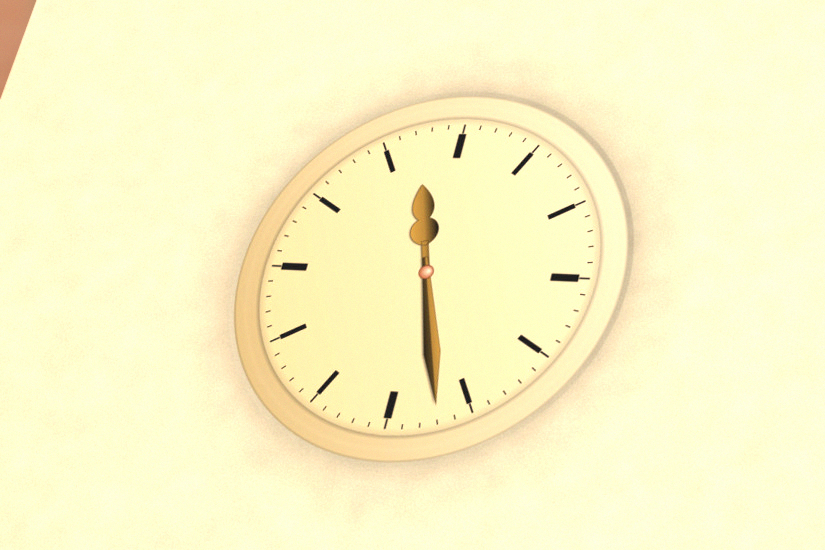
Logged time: 11:27
